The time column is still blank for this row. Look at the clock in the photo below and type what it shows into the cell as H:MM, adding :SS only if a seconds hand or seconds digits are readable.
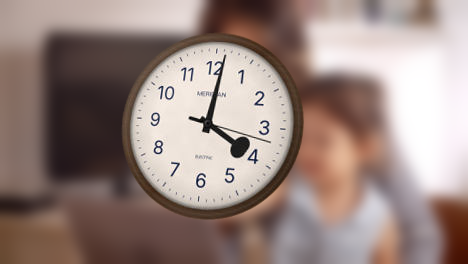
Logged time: 4:01:17
